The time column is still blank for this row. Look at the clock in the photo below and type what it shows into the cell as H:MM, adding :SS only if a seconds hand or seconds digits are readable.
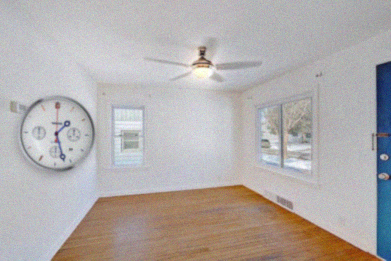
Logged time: 1:27
